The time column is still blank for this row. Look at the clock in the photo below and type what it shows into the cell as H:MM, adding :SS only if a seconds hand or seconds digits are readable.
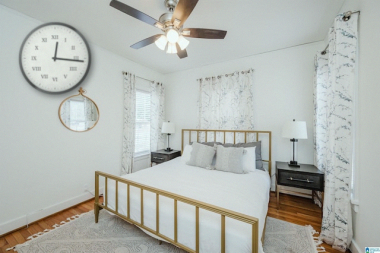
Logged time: 12:16
